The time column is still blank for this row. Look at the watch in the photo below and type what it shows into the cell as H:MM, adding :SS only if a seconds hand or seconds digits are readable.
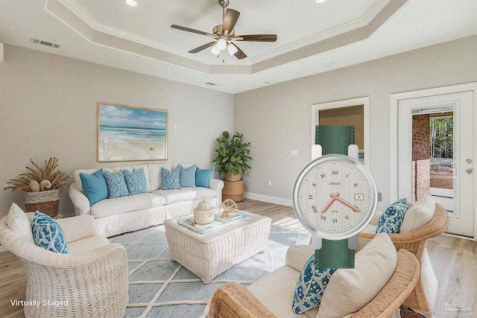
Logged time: 7:20
